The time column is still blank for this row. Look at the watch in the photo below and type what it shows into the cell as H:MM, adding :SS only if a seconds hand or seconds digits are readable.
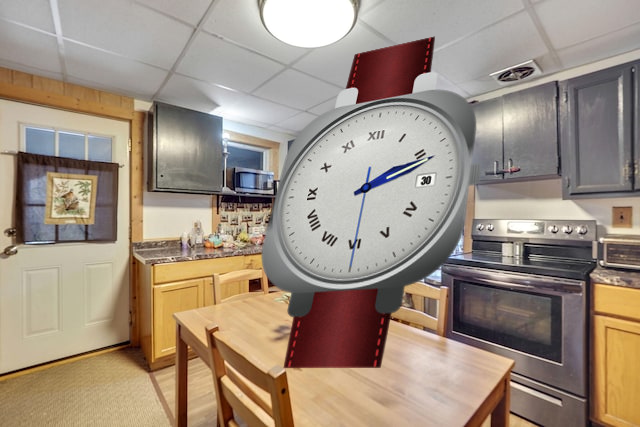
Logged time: 2:11:30
